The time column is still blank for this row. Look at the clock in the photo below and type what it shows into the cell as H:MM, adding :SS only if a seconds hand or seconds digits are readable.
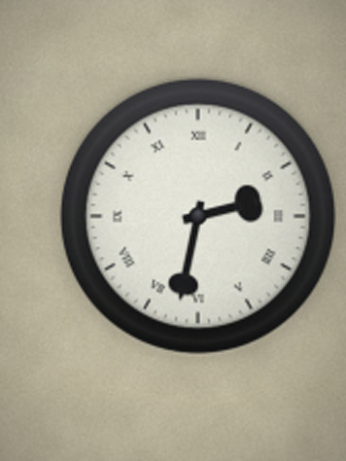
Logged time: 2:32
